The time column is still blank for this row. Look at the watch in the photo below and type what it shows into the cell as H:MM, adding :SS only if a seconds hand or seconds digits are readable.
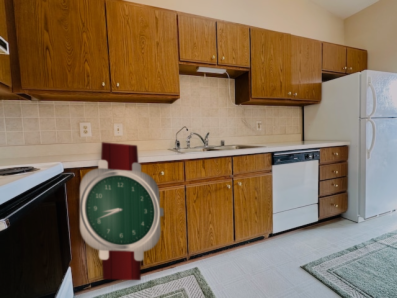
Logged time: 8:41
